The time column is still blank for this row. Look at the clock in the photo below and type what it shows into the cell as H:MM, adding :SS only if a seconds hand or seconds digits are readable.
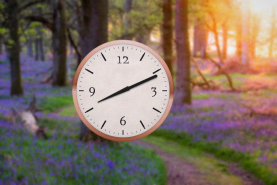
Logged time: 8:11
